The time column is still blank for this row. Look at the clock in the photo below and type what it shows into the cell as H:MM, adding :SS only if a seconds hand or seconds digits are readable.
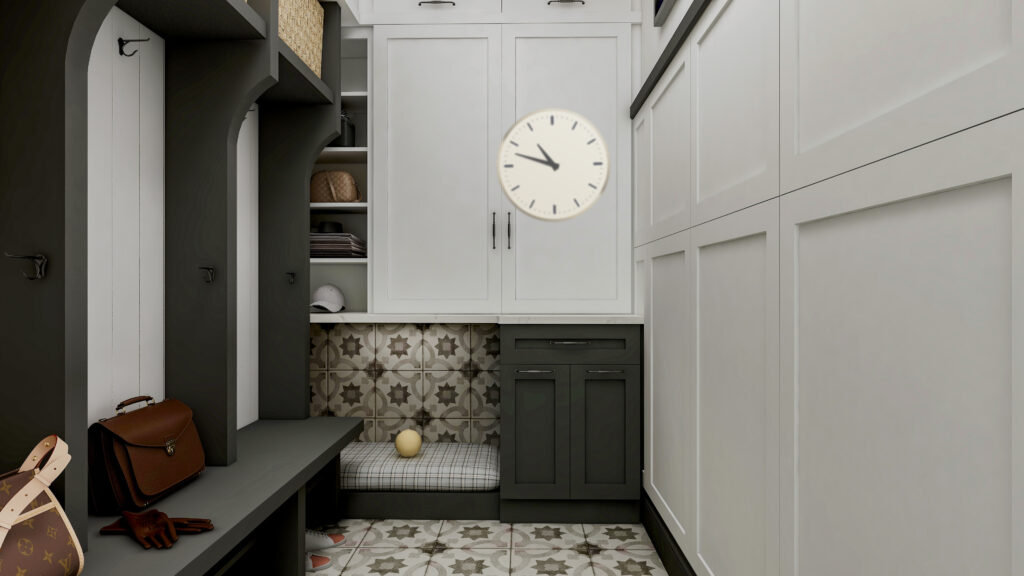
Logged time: 10:48
